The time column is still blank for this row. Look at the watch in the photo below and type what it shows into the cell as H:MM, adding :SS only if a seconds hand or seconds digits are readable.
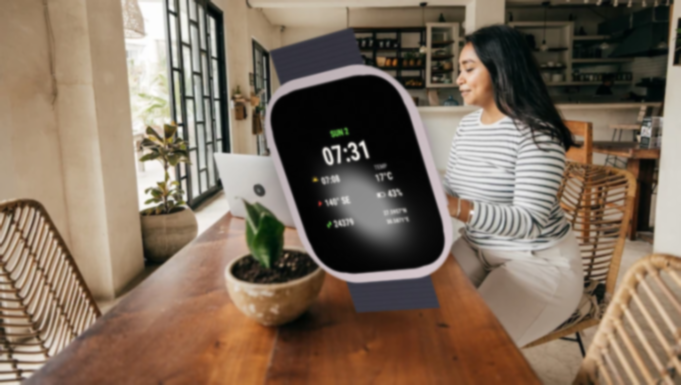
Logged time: 7:31
